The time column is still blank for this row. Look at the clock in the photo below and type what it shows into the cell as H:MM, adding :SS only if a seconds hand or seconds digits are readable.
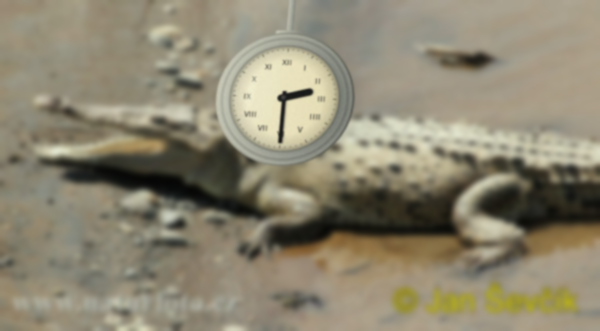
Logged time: 2:30
